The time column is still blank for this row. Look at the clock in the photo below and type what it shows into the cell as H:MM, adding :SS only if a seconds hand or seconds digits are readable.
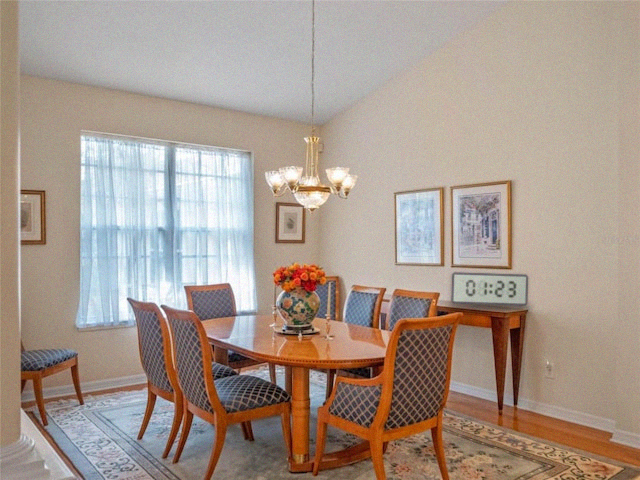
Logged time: 1:23
